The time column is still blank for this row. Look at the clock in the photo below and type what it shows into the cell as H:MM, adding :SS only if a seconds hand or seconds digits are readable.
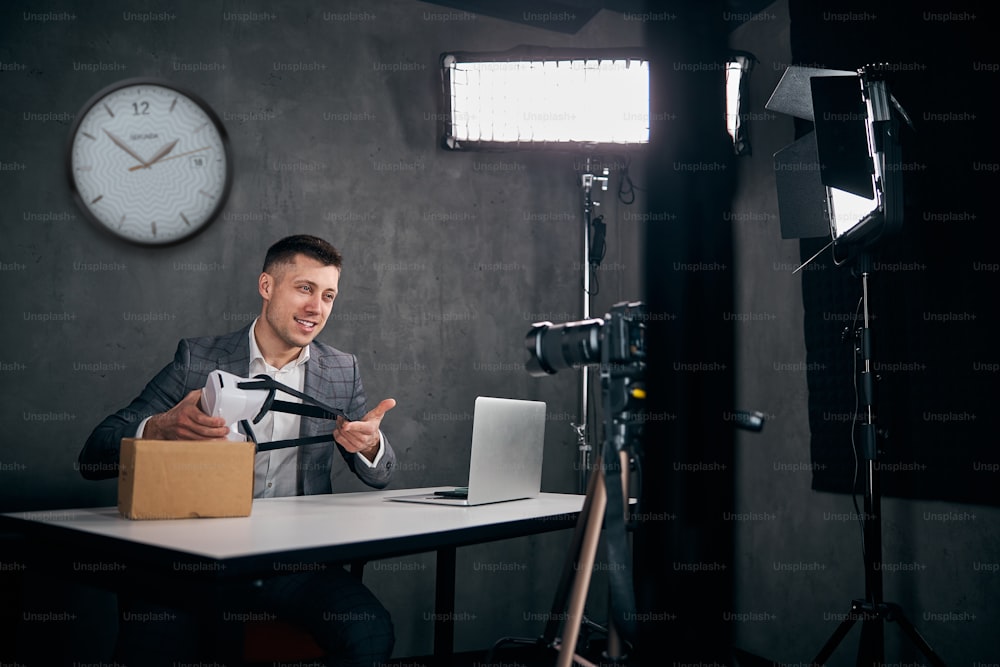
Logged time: 1:52:13
